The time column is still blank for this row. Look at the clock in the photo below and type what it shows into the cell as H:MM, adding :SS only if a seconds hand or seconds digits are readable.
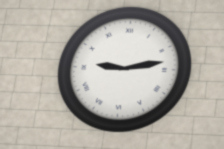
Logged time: 9:13
